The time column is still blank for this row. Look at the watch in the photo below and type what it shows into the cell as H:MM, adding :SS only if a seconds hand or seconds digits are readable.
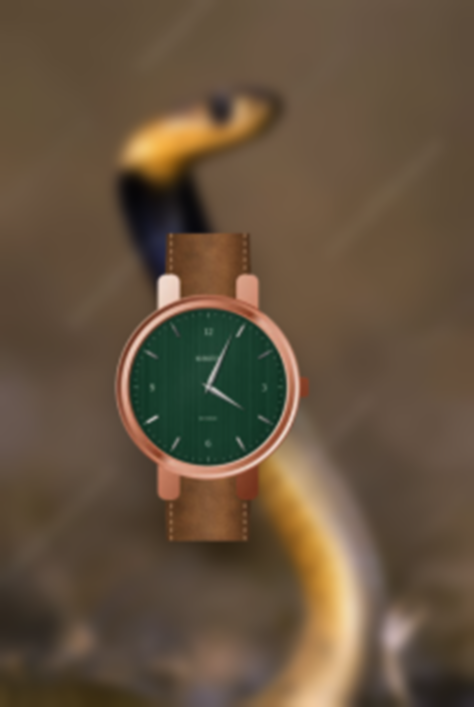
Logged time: 4:04
